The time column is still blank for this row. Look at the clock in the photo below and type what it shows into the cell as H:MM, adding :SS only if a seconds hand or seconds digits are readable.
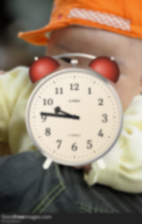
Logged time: 9:46
